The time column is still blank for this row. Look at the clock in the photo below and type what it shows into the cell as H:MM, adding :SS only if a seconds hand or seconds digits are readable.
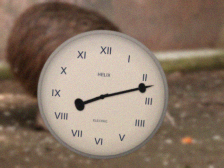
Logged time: 8:12
